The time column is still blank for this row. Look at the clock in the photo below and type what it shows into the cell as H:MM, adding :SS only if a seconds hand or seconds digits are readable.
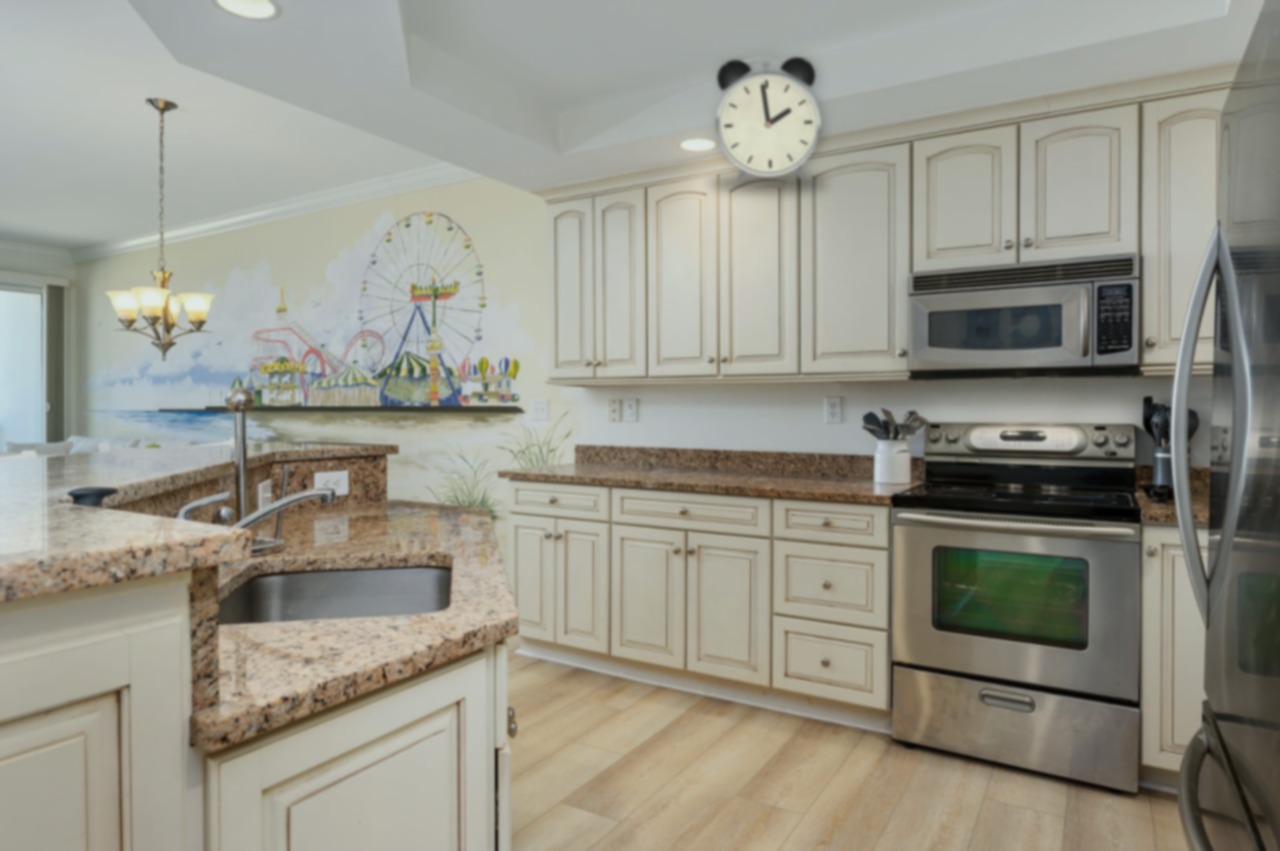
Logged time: 1:59
